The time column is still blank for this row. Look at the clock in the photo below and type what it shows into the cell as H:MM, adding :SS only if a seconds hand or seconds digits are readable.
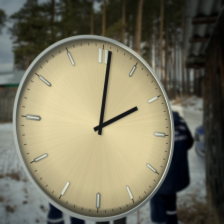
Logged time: 2:01
